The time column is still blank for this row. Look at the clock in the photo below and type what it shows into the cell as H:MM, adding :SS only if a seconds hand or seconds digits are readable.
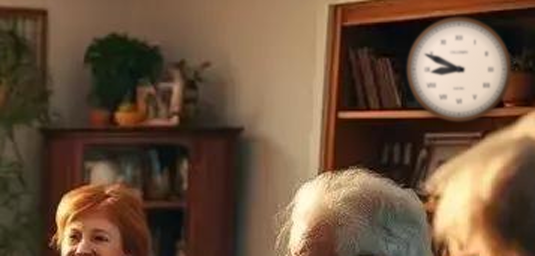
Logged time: 8:49
